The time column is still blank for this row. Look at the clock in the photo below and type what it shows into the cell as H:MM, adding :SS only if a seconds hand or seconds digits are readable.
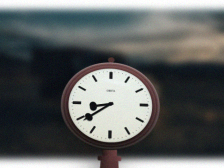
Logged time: 8:39
